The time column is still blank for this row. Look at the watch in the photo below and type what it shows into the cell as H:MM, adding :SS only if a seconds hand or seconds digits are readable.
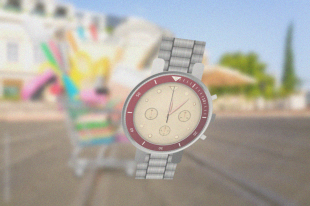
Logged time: 12:07
